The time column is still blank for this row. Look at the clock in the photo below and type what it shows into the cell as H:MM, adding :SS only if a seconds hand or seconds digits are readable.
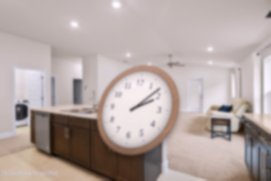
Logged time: 2:08
